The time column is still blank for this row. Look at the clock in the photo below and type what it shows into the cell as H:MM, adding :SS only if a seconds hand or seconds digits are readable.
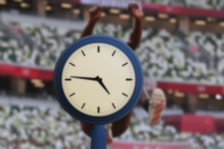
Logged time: 4:46
